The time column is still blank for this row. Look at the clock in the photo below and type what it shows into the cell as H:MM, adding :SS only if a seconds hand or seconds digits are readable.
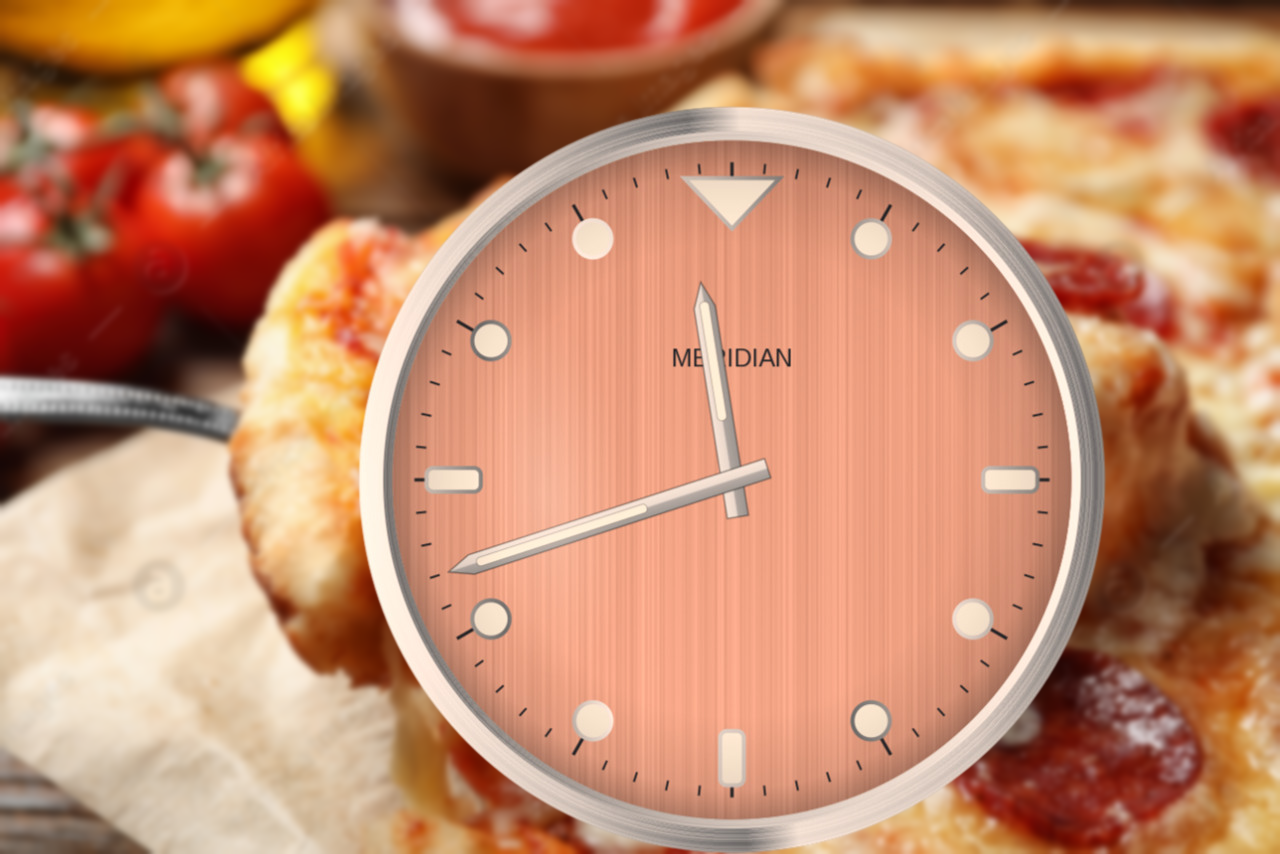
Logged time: 11:42
